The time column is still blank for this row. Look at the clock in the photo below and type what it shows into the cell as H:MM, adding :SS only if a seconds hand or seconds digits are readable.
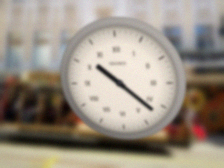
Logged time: 10:22
